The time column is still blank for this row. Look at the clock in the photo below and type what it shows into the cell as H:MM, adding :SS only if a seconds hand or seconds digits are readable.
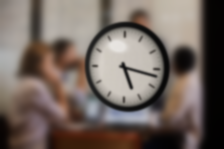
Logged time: 5:17
